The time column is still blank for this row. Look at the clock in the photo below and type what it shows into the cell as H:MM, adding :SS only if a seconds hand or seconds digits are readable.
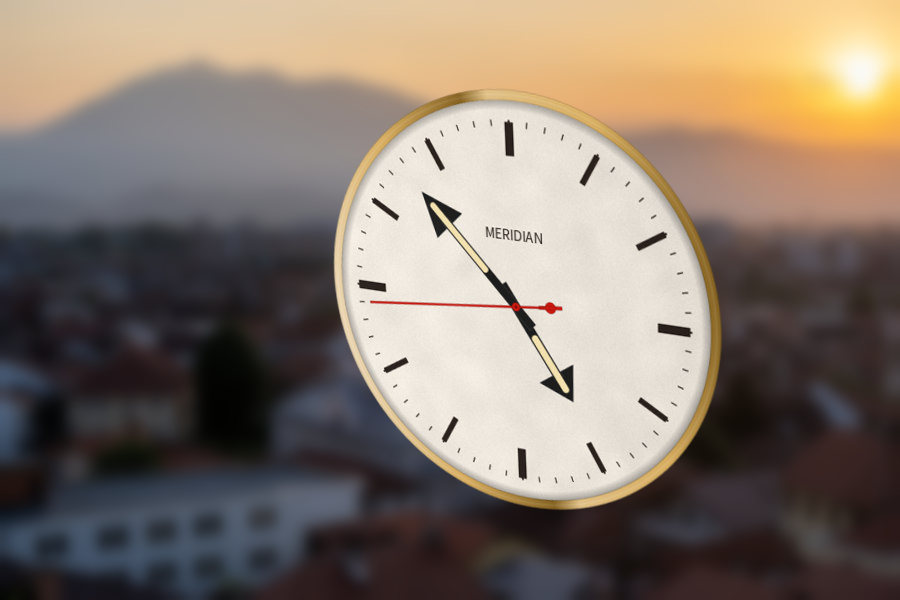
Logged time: 4:52:44
